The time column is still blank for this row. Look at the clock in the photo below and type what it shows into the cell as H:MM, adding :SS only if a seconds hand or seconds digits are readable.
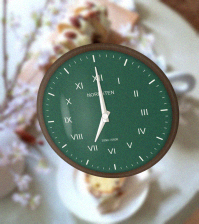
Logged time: 7:00
